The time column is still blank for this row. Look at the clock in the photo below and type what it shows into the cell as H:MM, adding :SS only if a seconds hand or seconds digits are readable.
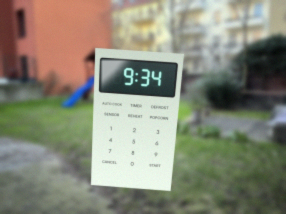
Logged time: 9:34
